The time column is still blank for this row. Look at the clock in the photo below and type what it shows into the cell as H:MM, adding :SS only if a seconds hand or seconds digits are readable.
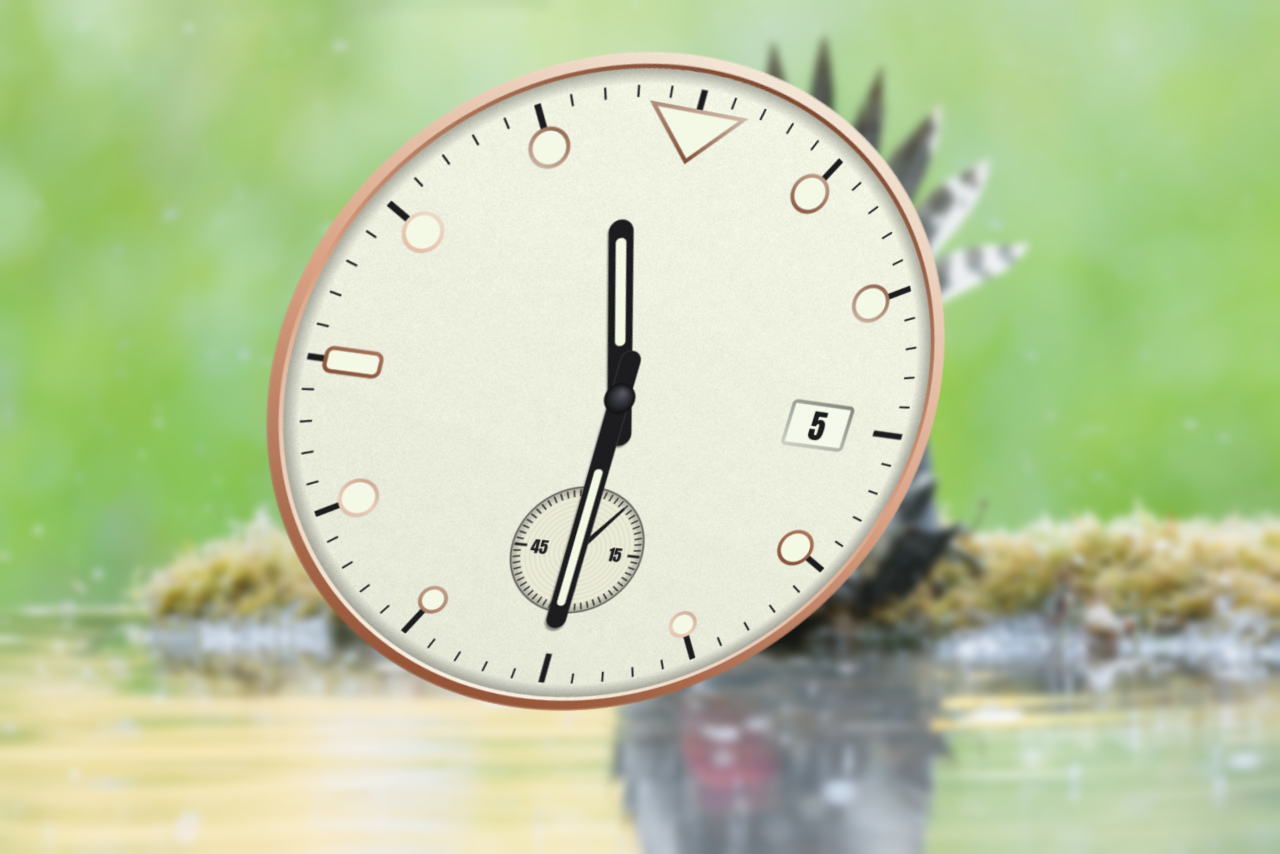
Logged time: 11:30:06
